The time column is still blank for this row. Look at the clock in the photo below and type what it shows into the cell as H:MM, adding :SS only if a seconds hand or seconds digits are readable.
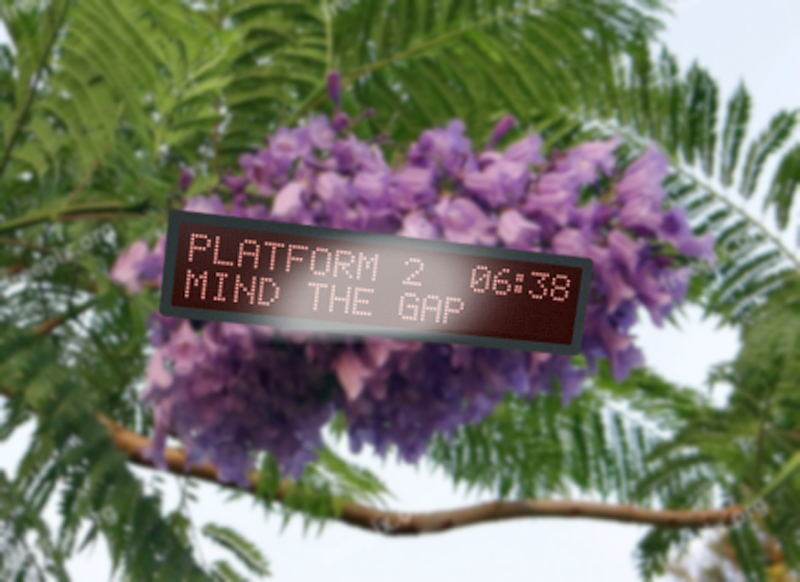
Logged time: 6:38
